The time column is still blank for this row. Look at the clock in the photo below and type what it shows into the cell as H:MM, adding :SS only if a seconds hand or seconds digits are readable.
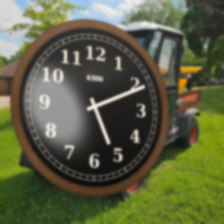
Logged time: 5:11
